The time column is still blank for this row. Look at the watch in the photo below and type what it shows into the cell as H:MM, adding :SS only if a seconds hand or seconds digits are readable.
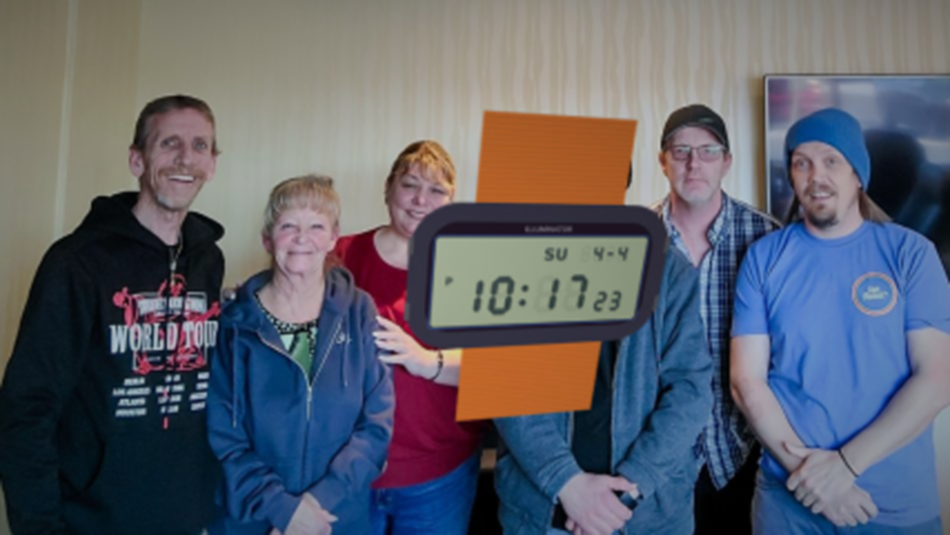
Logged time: 10:17:23
